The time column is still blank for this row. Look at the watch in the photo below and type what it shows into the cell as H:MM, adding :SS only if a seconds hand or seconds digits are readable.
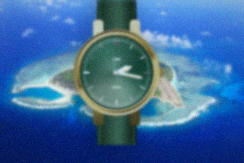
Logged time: 2:17
